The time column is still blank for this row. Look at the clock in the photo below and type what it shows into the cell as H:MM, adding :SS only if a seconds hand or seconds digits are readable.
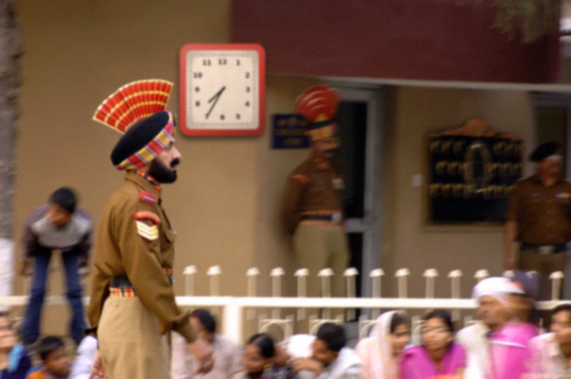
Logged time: 7:35
